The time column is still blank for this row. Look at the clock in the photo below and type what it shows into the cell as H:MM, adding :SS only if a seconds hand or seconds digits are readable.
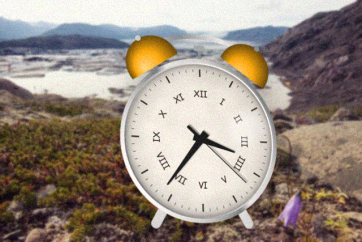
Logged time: 3:36:22
